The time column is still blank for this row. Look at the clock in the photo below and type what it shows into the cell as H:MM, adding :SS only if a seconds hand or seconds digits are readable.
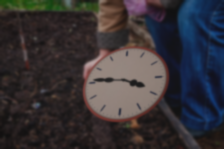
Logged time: 3:46
